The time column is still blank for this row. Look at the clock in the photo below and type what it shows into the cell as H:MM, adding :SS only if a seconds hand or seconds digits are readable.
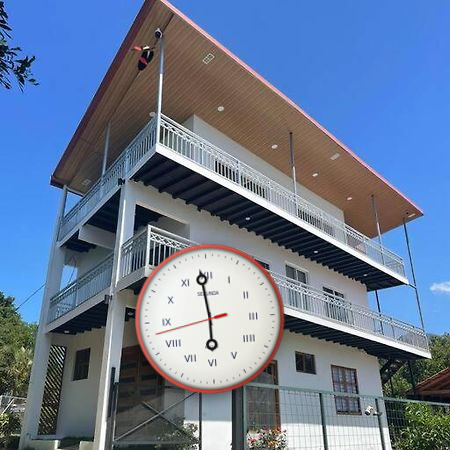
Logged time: 5:58:43
